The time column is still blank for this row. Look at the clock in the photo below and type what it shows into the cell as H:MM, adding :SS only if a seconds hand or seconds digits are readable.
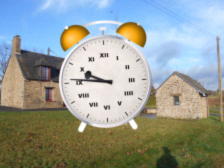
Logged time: 9:46
